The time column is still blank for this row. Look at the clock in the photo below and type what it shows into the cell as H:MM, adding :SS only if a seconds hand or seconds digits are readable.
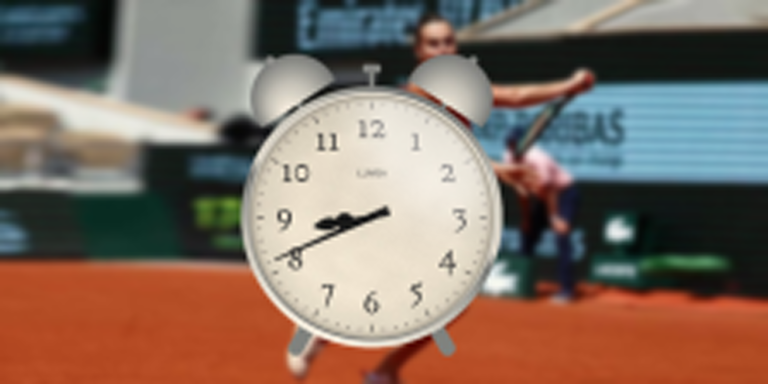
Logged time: 8:41
